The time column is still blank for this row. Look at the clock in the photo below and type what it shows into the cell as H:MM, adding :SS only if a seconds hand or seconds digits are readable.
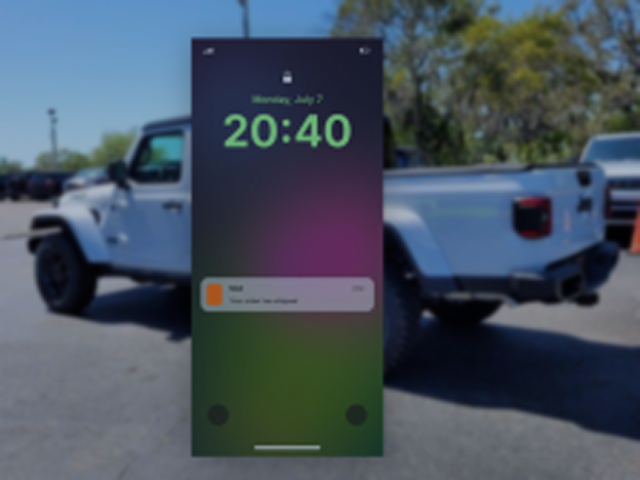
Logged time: 20:40
